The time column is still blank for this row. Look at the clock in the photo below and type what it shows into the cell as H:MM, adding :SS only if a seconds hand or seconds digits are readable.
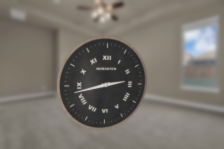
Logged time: 2:43
